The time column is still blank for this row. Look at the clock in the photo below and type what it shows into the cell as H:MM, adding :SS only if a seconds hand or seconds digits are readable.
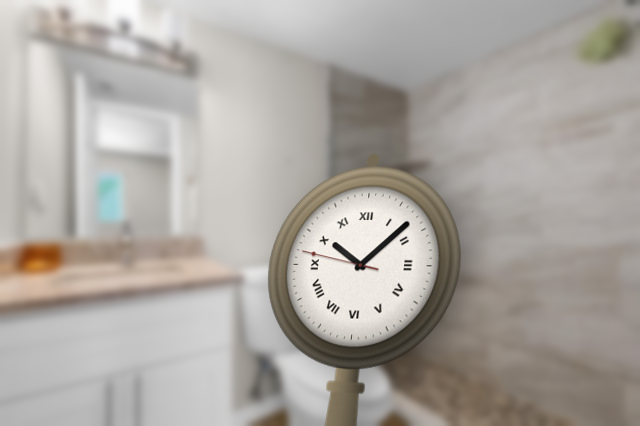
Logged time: 10:07:47
